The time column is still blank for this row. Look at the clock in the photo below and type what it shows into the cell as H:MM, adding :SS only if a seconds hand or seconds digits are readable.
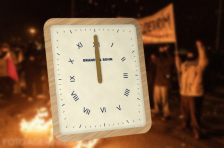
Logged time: 12:00
